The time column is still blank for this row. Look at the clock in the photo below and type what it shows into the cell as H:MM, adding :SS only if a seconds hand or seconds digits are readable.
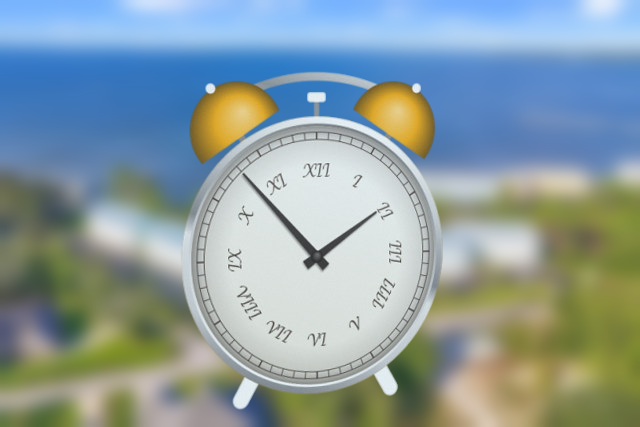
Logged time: 1:53
